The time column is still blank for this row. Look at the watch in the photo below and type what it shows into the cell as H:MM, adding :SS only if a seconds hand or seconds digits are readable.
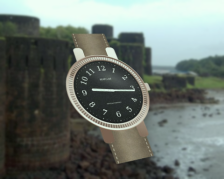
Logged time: 9:16
